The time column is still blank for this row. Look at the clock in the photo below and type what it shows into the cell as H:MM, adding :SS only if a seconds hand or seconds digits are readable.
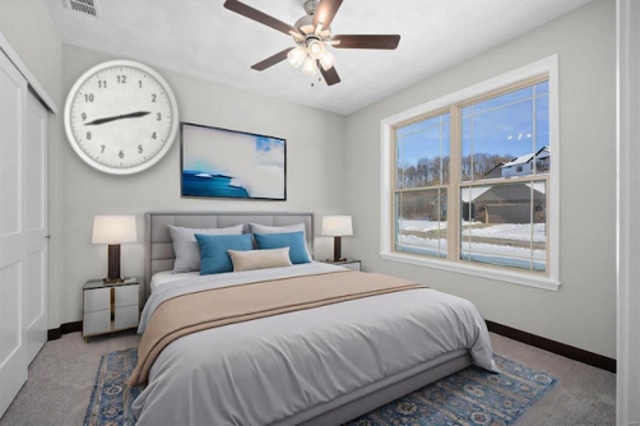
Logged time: 2:43
